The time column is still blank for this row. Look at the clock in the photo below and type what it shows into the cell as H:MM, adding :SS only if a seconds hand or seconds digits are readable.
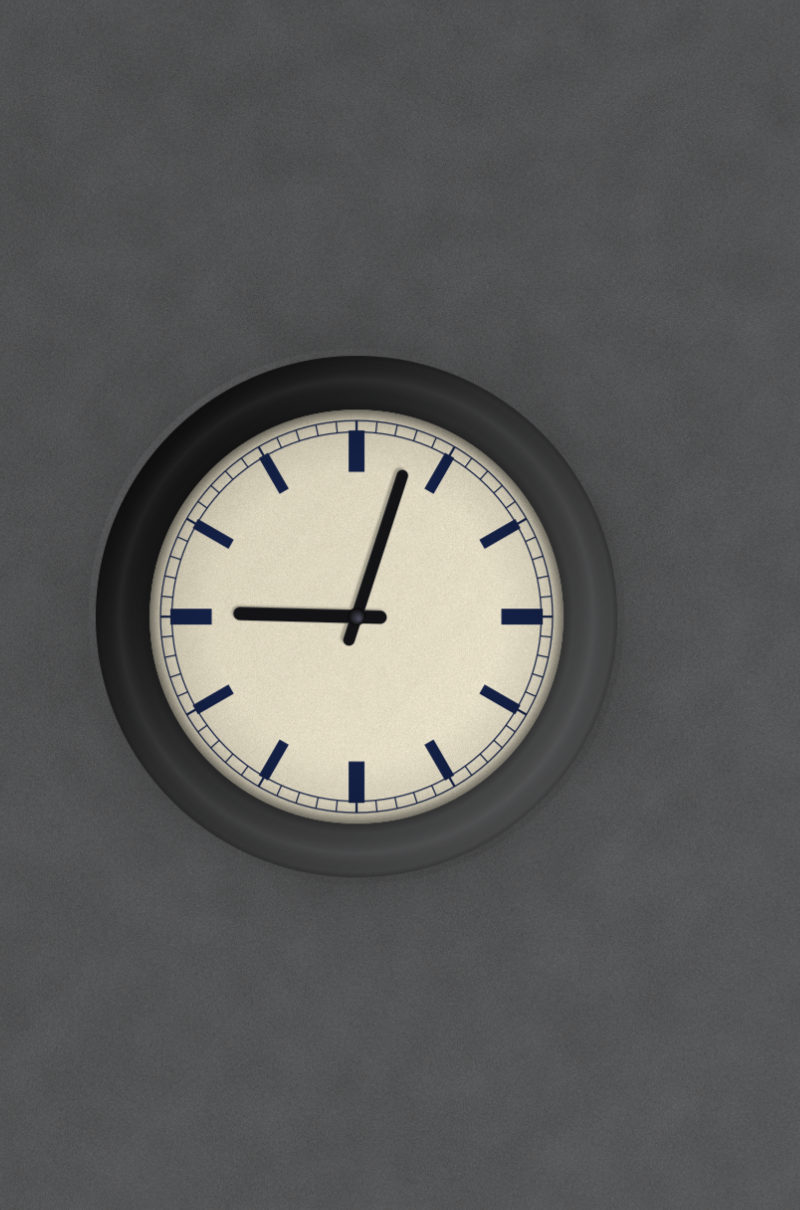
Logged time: 9:03
